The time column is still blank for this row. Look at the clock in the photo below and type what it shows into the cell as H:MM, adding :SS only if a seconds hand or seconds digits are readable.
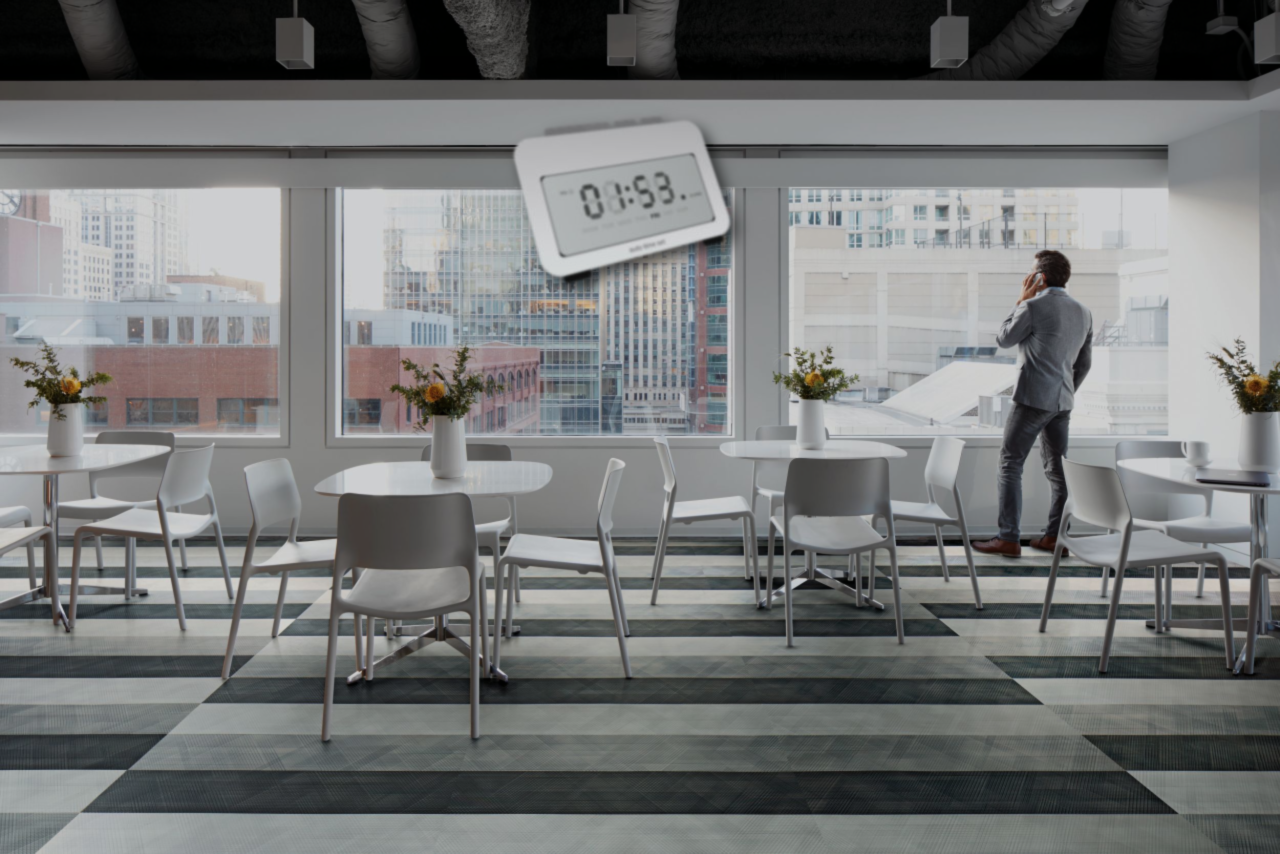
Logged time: 1:53
